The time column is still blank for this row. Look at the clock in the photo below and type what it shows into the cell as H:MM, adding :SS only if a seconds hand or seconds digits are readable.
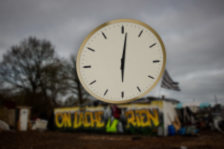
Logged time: 6:01
